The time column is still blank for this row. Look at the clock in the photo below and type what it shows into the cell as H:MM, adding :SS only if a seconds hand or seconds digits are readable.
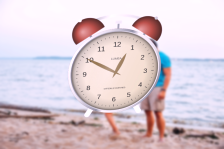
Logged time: 12:50
